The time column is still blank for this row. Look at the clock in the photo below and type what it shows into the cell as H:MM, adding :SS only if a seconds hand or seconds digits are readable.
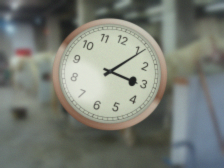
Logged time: 3:06
